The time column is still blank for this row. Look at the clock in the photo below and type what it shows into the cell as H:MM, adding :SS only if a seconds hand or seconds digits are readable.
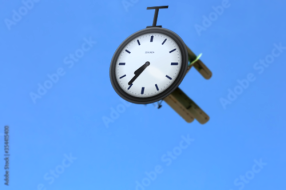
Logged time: 7:36
